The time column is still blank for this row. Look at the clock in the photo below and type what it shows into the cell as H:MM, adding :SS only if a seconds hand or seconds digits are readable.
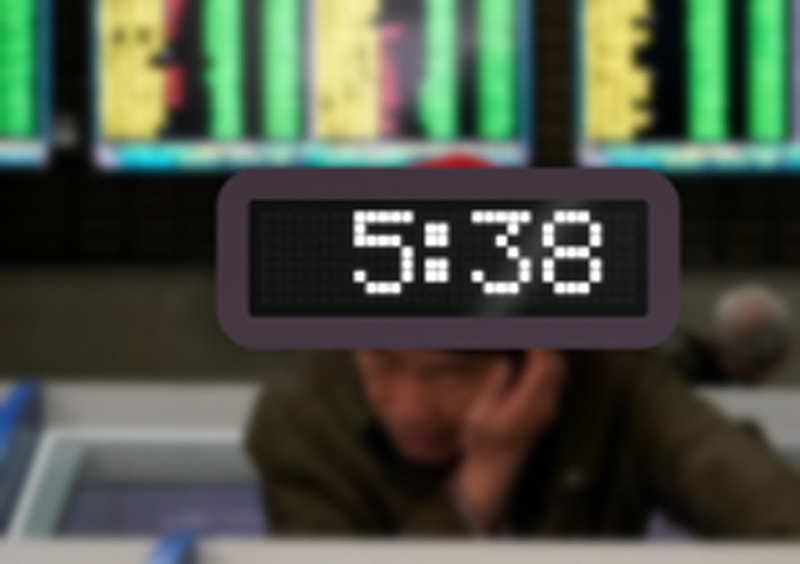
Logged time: 5:38
